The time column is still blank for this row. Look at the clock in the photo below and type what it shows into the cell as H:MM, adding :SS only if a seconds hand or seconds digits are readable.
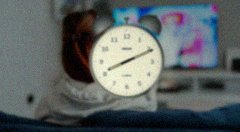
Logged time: 8:11
